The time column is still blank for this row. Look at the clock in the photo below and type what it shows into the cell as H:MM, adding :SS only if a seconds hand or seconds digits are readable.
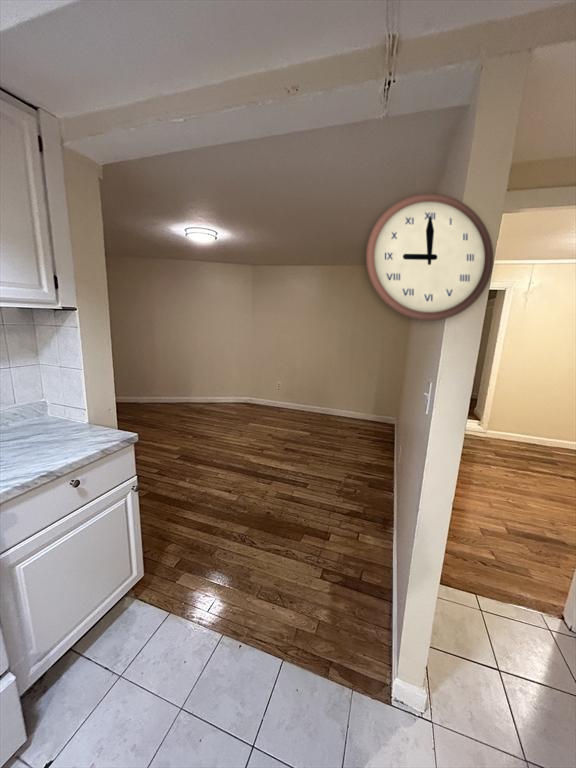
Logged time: 9:00
